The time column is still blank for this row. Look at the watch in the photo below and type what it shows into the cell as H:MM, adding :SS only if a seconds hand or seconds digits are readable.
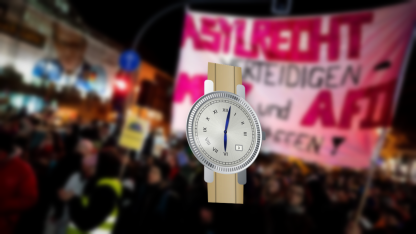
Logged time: 6:02
